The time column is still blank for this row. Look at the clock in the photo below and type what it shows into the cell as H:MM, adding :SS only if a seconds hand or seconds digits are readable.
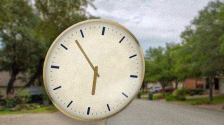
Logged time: 5:53
